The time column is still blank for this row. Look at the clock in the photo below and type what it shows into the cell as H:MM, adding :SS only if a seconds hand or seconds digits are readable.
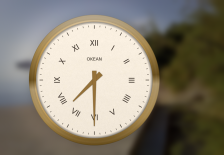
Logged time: 7:30
